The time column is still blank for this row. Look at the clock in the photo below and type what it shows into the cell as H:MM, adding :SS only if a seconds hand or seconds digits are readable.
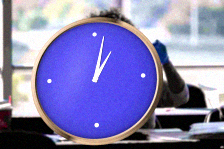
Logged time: 1:02
